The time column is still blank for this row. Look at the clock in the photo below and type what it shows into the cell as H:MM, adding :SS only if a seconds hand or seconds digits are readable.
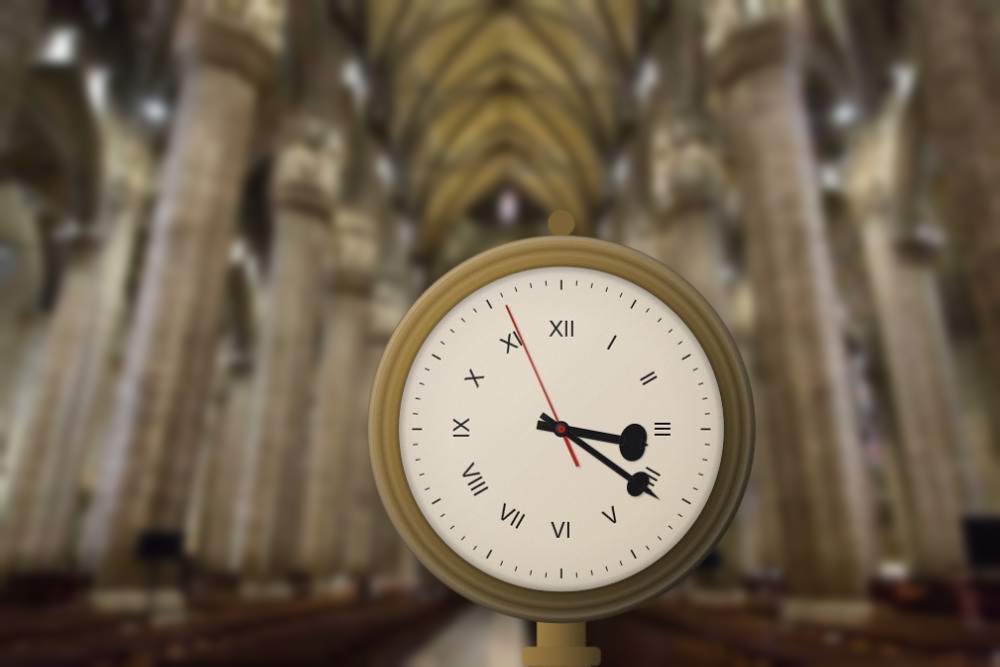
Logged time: 3:20:56
